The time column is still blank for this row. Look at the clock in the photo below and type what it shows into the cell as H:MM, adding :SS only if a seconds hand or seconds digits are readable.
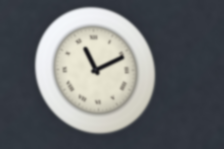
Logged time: 11:11
